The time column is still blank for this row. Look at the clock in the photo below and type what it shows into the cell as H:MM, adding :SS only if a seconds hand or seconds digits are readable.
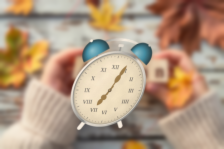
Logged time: 7:04
